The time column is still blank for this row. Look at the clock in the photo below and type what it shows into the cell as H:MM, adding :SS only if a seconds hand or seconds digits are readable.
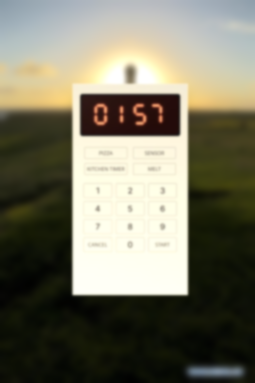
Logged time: 1:57
